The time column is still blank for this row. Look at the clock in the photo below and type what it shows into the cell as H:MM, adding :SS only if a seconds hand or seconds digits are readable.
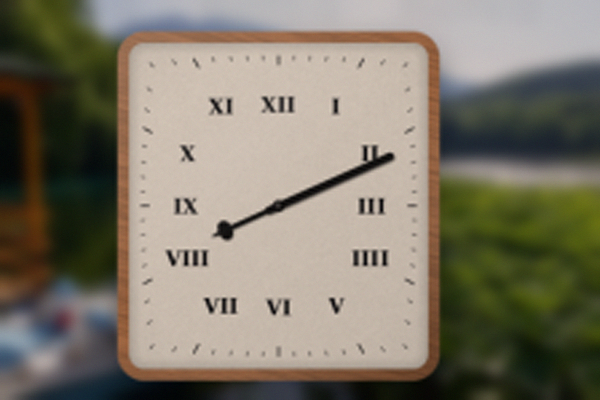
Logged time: 8:11
